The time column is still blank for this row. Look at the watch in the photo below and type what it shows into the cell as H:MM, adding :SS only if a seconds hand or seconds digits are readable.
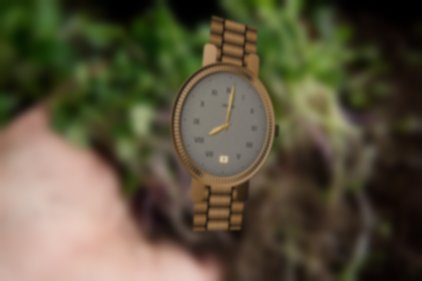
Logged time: 8:01
